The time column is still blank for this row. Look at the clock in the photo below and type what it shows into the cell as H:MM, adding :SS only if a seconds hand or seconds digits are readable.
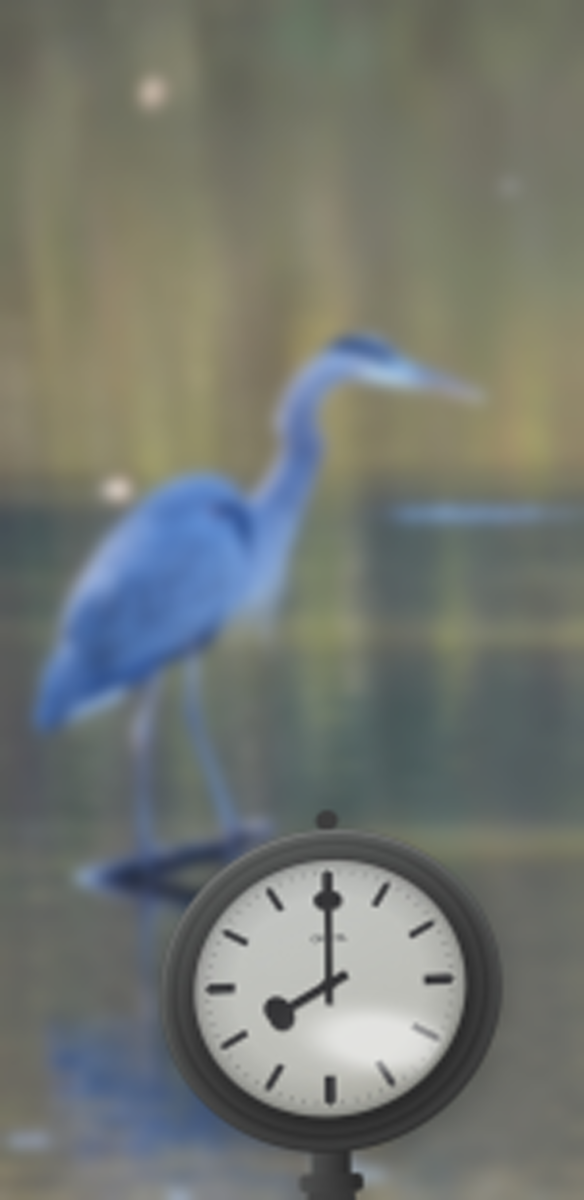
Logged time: 8:00
